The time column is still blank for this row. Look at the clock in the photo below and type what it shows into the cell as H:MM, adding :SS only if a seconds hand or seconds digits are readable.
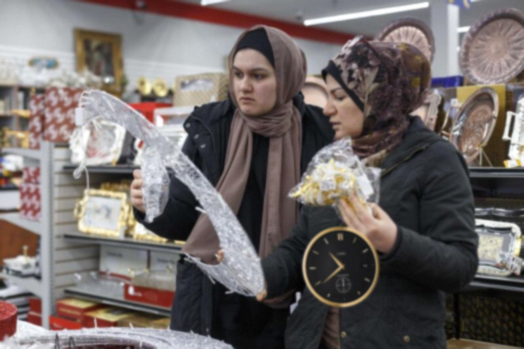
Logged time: 10:39
